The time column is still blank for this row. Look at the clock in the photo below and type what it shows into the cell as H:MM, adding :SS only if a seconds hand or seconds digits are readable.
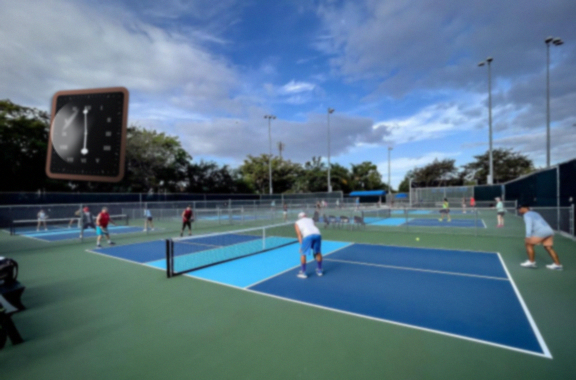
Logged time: 5:59
